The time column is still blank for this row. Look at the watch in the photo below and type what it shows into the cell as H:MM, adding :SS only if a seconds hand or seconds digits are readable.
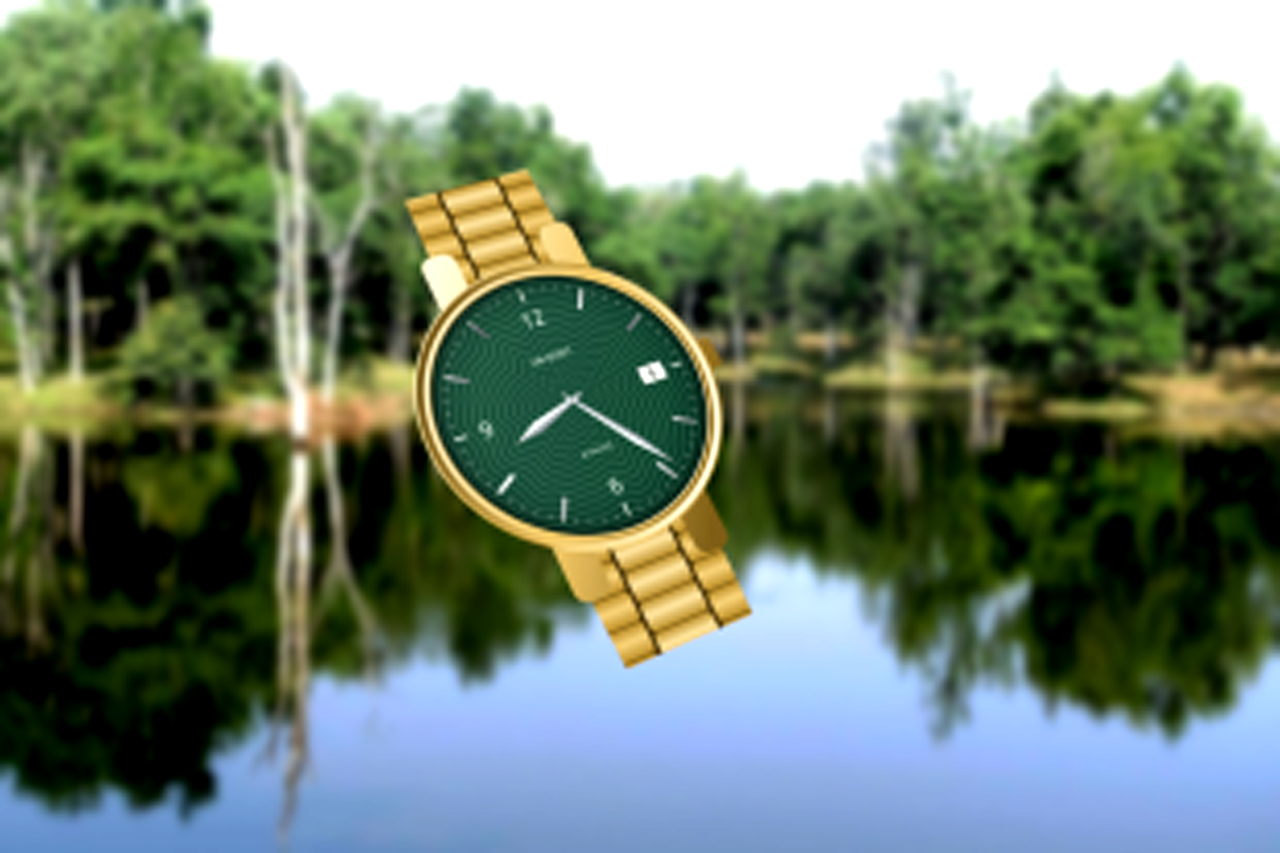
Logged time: 8:24
